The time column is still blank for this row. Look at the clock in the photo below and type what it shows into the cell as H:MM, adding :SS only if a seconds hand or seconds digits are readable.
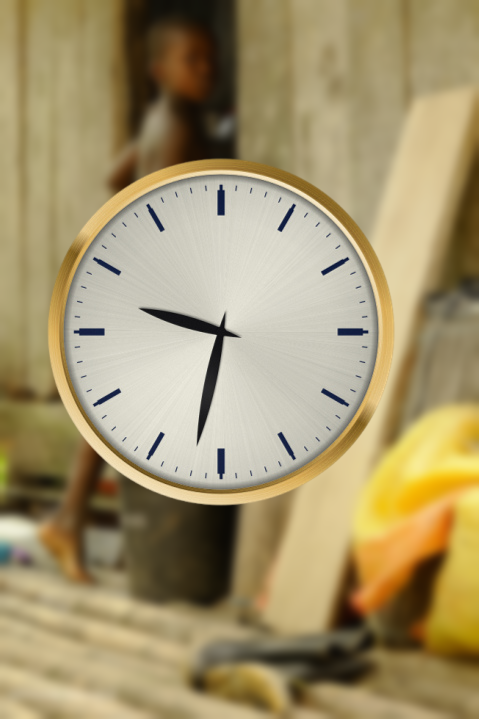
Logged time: 9:32
